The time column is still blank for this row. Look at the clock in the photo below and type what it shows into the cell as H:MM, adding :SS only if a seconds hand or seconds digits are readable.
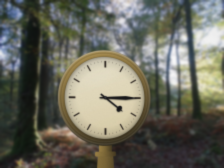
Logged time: 4:15
